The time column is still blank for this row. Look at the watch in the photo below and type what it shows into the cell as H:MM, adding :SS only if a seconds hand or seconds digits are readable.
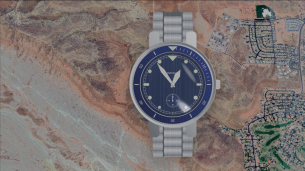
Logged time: 12:54
